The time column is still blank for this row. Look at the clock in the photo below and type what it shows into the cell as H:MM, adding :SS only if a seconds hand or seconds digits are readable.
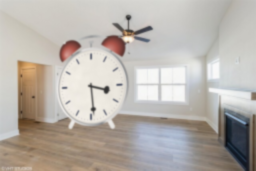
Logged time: 3:29
